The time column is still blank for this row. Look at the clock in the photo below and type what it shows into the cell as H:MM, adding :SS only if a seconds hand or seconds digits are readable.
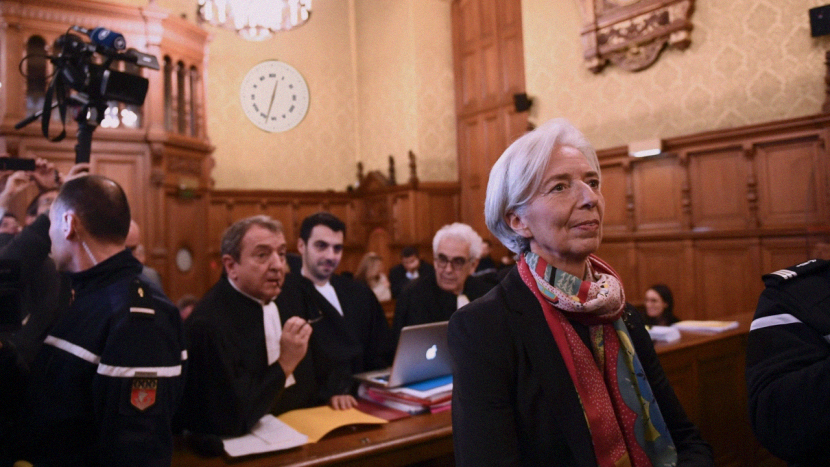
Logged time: 12:33
